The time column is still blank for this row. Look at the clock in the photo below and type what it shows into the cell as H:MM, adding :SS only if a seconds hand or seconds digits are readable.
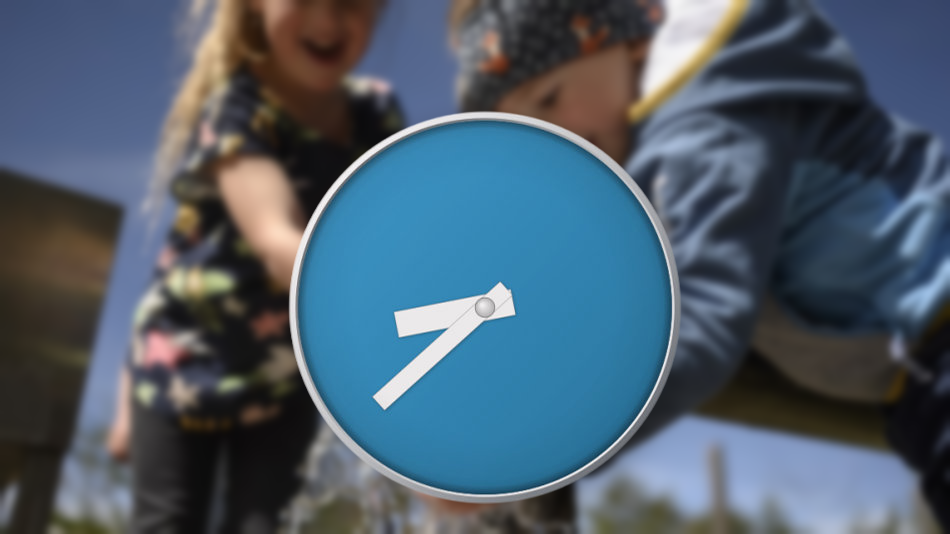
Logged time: 8:38
